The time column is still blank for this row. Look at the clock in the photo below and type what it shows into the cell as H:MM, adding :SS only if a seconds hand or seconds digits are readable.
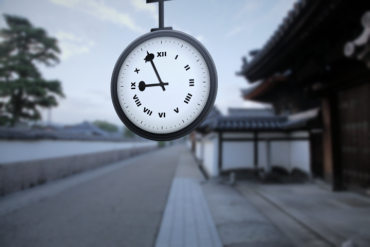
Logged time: 8:56
